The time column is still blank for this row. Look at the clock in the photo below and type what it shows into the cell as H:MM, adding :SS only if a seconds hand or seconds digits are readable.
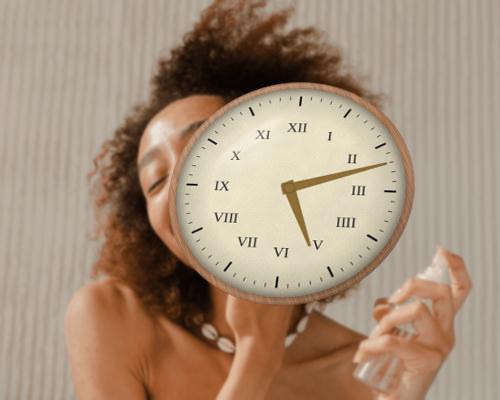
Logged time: 5:12
